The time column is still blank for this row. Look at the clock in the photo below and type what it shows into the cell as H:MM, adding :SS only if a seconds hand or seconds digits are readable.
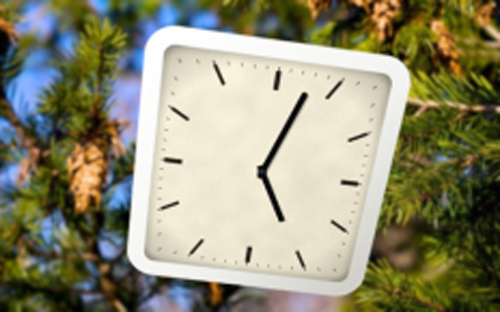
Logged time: 5:03
